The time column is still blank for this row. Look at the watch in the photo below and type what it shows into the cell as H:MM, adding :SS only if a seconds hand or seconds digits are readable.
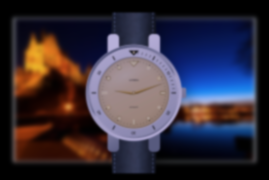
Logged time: 9:12
